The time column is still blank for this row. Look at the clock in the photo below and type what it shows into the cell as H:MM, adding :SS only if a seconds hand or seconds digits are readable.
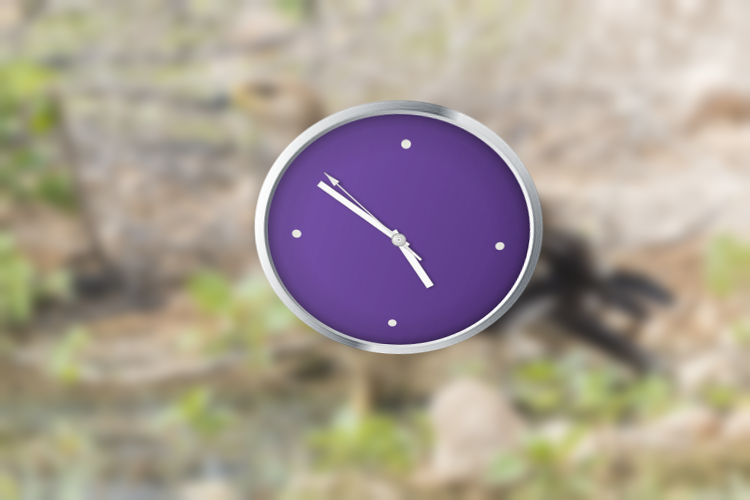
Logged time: 4:50:52
